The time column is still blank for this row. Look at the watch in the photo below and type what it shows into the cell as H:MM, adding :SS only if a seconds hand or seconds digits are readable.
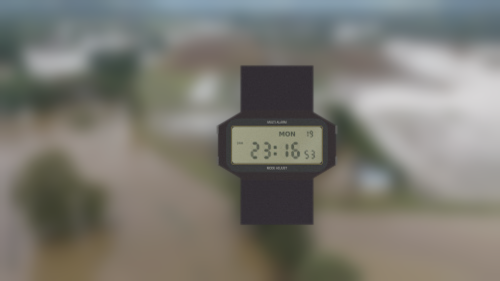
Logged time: 23:16:53
